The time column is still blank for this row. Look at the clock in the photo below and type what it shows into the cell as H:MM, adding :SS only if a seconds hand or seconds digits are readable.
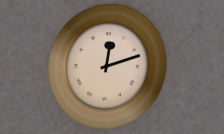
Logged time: 12:12
